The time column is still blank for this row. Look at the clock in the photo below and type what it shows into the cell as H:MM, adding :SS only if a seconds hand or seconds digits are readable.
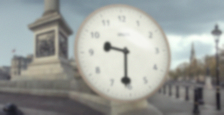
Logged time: 9:31
